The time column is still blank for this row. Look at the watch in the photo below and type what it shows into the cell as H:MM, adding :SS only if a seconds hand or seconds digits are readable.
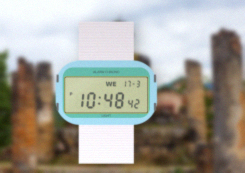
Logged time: 10:48:42
